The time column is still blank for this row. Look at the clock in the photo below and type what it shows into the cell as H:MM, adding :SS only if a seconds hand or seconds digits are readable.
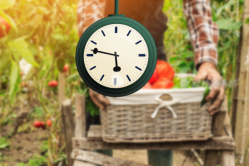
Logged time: 5:47
